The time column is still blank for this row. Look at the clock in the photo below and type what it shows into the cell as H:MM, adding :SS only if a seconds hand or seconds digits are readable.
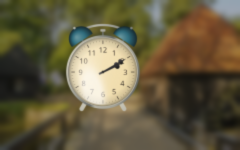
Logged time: 2:10
